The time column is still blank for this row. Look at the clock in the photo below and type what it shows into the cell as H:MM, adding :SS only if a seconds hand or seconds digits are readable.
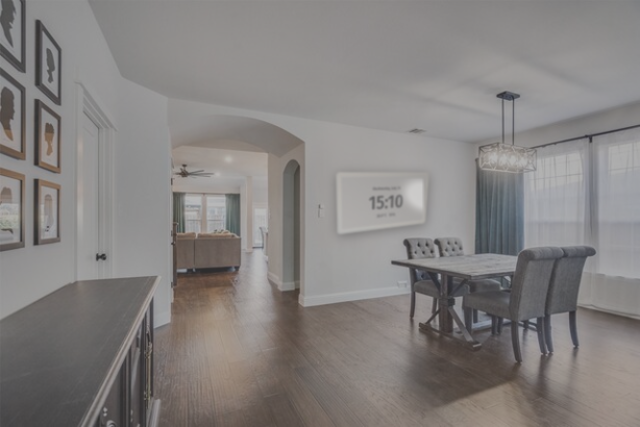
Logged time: 15:10
